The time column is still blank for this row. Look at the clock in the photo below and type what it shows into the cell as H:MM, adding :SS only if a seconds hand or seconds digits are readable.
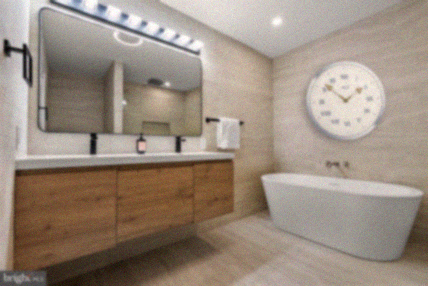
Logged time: 1:52
